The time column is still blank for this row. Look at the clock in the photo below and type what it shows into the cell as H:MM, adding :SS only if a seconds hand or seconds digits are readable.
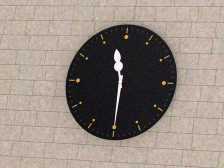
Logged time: 11:30
